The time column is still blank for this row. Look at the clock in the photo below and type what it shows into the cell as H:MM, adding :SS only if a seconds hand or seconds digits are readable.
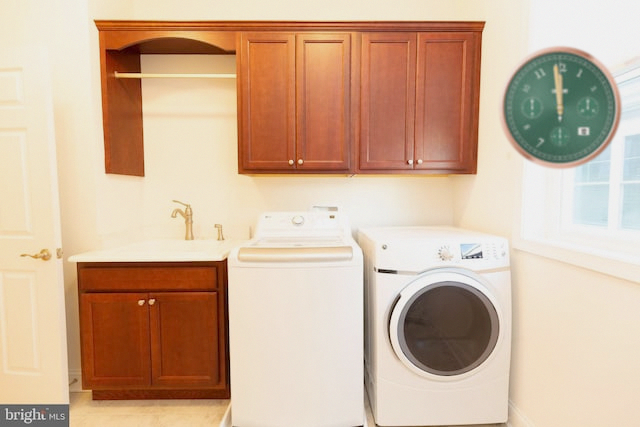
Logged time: 11:59
